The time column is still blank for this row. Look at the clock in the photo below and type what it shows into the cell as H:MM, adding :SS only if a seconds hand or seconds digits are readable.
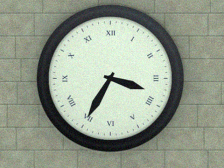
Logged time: 3:35
